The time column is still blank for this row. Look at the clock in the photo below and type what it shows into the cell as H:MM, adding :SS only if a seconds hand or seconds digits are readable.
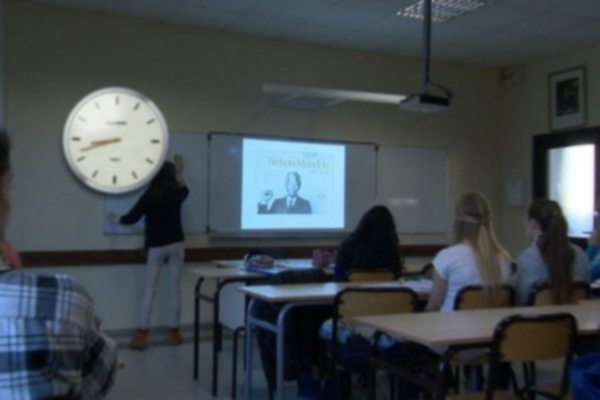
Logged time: 8:42
